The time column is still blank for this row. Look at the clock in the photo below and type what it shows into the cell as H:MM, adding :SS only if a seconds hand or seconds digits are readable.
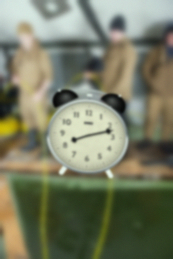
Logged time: 8:12
